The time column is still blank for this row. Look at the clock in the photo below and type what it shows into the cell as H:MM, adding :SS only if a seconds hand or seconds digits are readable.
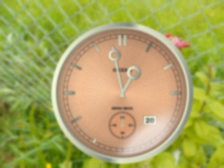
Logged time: 12:58
